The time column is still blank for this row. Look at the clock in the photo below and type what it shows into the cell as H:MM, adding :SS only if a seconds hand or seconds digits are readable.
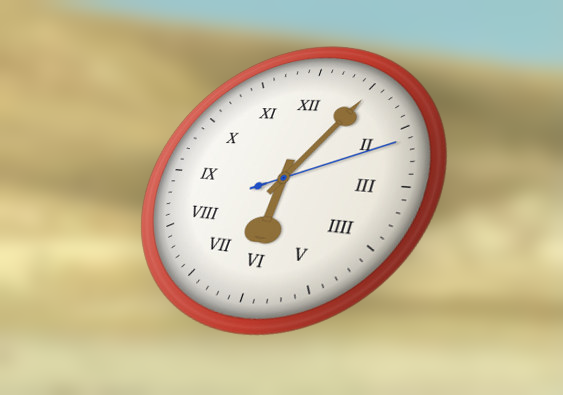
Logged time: 6:05:11
